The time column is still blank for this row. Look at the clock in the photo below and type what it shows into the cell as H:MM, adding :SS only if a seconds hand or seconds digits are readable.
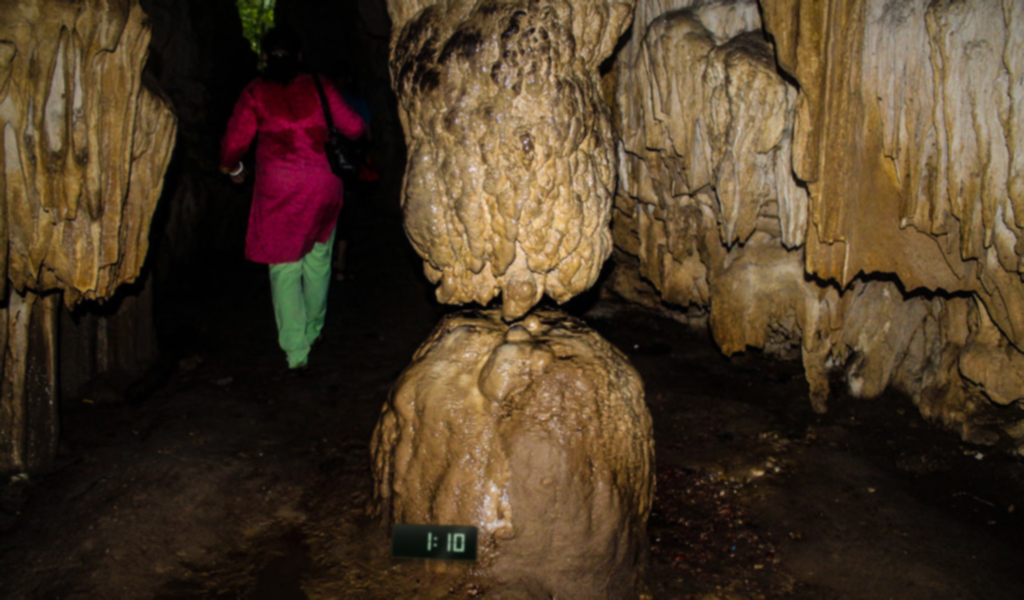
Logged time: 1:10
